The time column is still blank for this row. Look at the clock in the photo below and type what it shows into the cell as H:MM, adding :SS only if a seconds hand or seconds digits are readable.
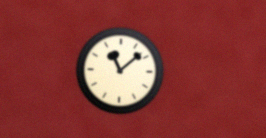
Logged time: 11:08
